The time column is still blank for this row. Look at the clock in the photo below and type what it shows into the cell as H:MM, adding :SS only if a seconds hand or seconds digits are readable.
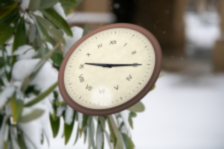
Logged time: 9:15
